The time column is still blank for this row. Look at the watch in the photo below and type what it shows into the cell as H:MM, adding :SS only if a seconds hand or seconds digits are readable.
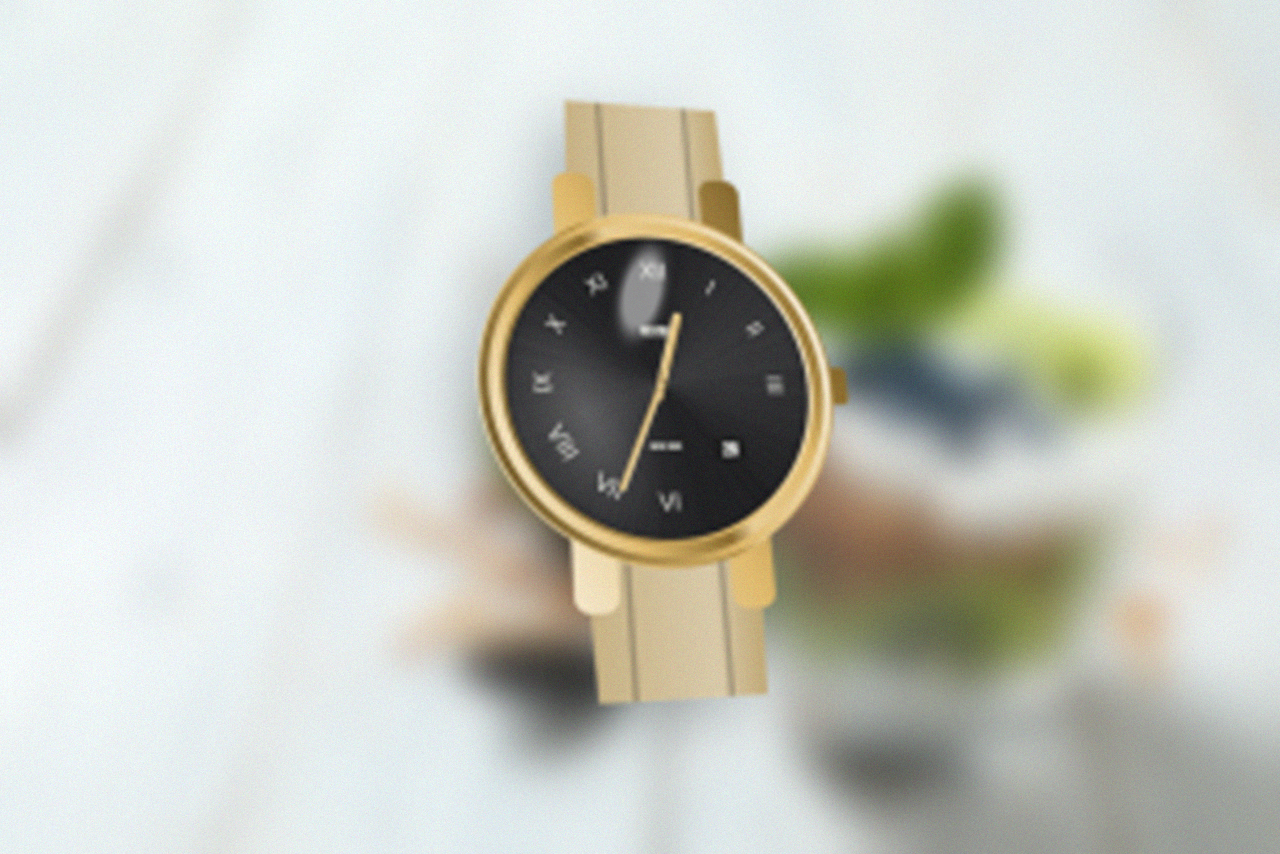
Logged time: 12:34
